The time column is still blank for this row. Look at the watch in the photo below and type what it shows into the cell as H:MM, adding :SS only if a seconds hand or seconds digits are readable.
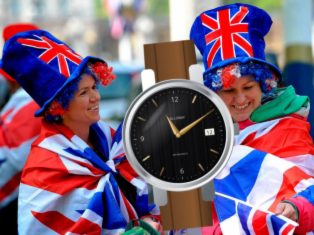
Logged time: 11:10
